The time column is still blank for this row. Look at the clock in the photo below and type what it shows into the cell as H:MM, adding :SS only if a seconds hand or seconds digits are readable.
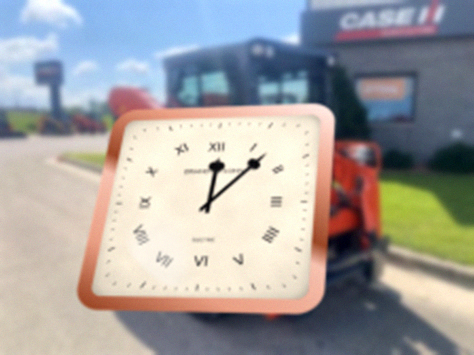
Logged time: 12:07
